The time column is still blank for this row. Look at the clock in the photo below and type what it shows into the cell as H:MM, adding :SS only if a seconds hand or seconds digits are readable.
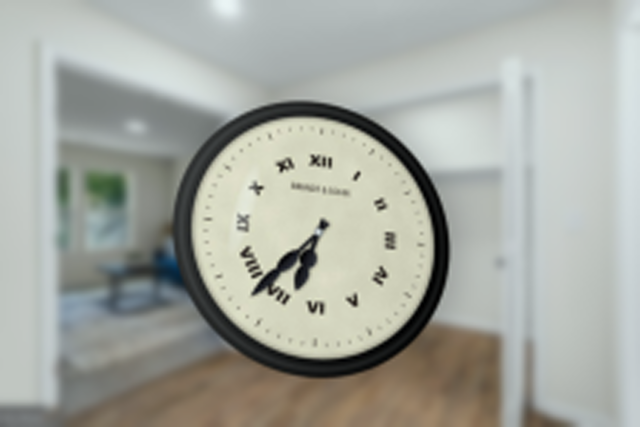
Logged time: 6:37
